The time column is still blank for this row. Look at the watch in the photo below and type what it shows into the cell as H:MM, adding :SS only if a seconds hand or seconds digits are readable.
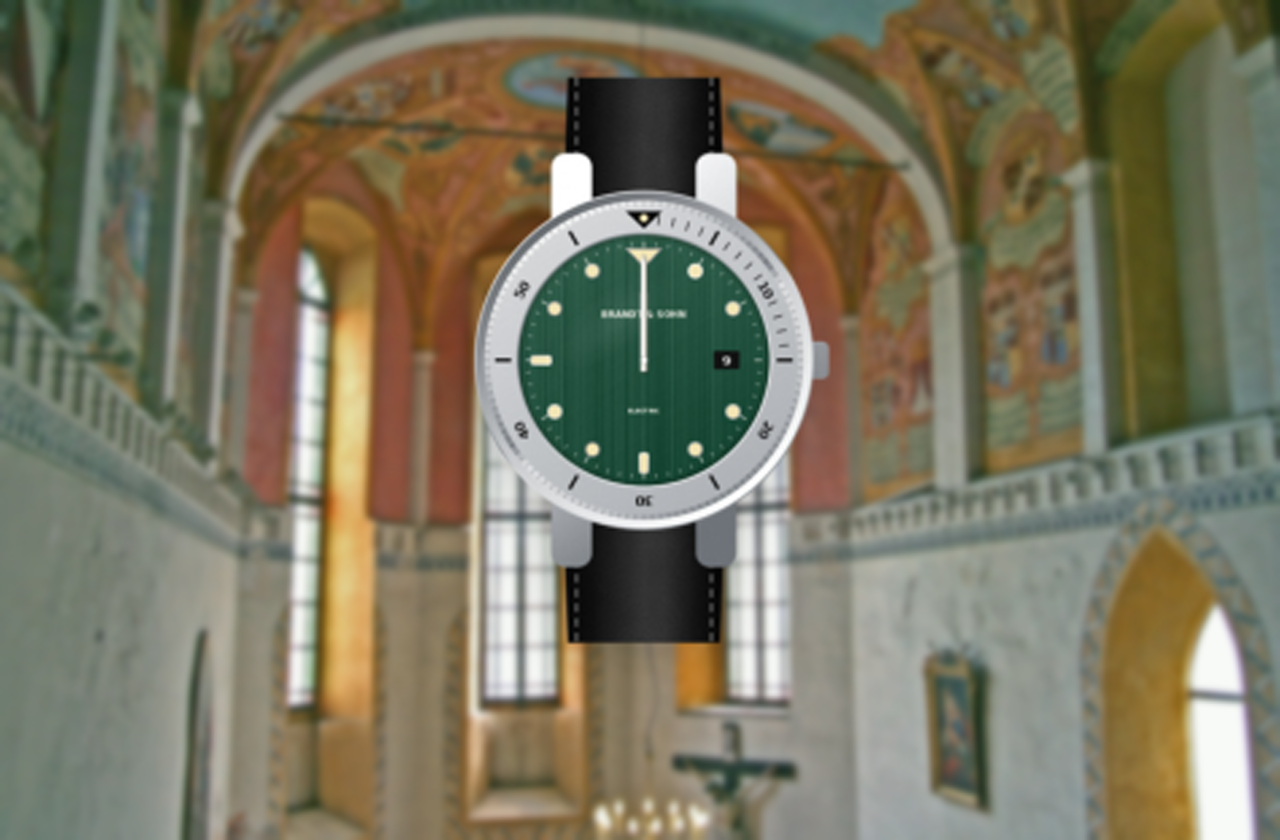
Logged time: 12:00
